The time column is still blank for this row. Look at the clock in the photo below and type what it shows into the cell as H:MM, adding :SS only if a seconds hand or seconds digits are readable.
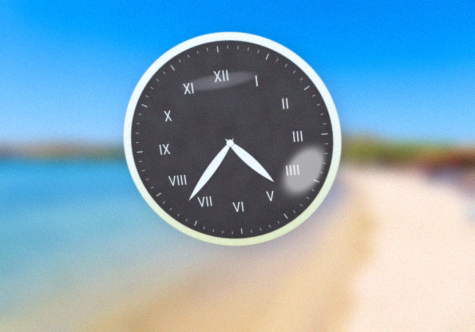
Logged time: 4:37
